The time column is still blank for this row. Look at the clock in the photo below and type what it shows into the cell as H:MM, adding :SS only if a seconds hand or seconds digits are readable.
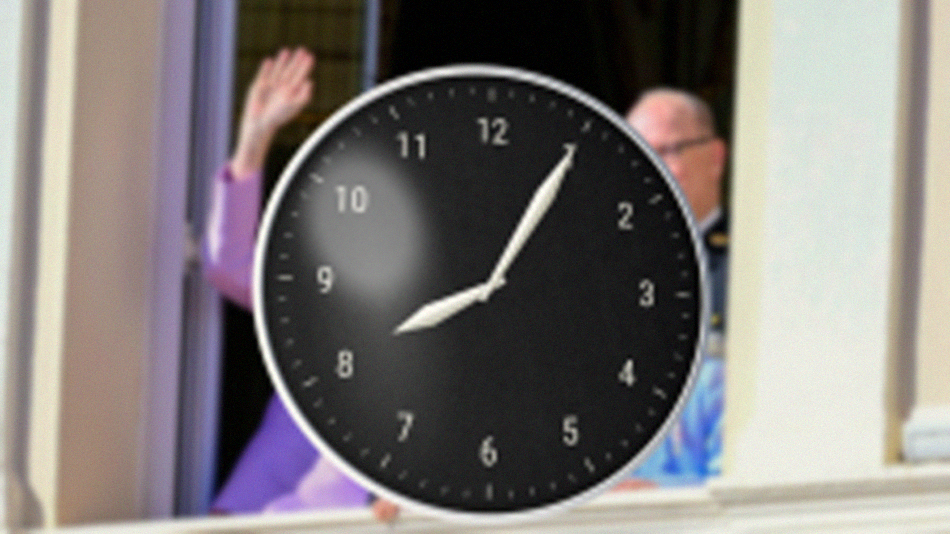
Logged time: 8:05
